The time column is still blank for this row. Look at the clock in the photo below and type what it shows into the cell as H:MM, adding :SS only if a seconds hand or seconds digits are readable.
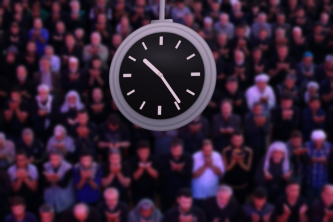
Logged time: 10:24
